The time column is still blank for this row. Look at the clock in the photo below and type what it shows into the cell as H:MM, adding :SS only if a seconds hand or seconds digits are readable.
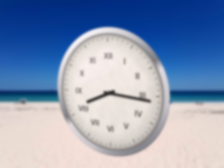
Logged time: 8:16
